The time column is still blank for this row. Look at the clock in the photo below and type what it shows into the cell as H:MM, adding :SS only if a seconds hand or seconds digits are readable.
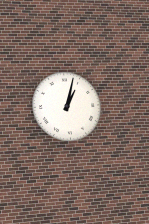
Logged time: 1:03
